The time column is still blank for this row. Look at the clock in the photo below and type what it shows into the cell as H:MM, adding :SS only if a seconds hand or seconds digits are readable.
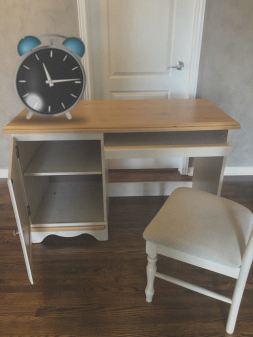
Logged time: 11:14
